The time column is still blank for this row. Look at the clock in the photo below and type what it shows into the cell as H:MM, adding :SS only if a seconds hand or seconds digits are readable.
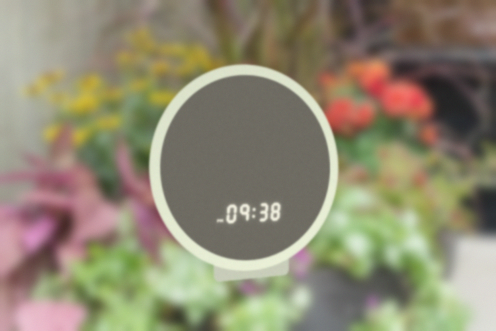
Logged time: 9:38
